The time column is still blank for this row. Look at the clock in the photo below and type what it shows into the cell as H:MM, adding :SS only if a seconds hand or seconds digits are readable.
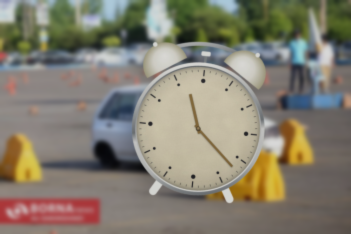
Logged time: 11:22
